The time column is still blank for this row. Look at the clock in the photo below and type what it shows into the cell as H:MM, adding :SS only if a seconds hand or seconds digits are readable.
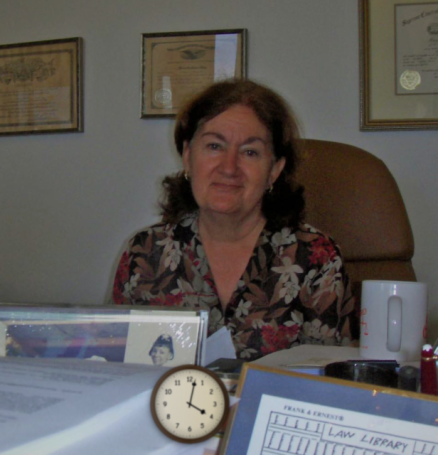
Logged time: 4:02
